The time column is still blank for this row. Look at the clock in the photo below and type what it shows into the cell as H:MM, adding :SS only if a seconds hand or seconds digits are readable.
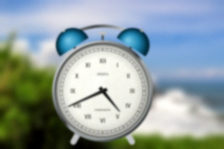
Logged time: 4:41
